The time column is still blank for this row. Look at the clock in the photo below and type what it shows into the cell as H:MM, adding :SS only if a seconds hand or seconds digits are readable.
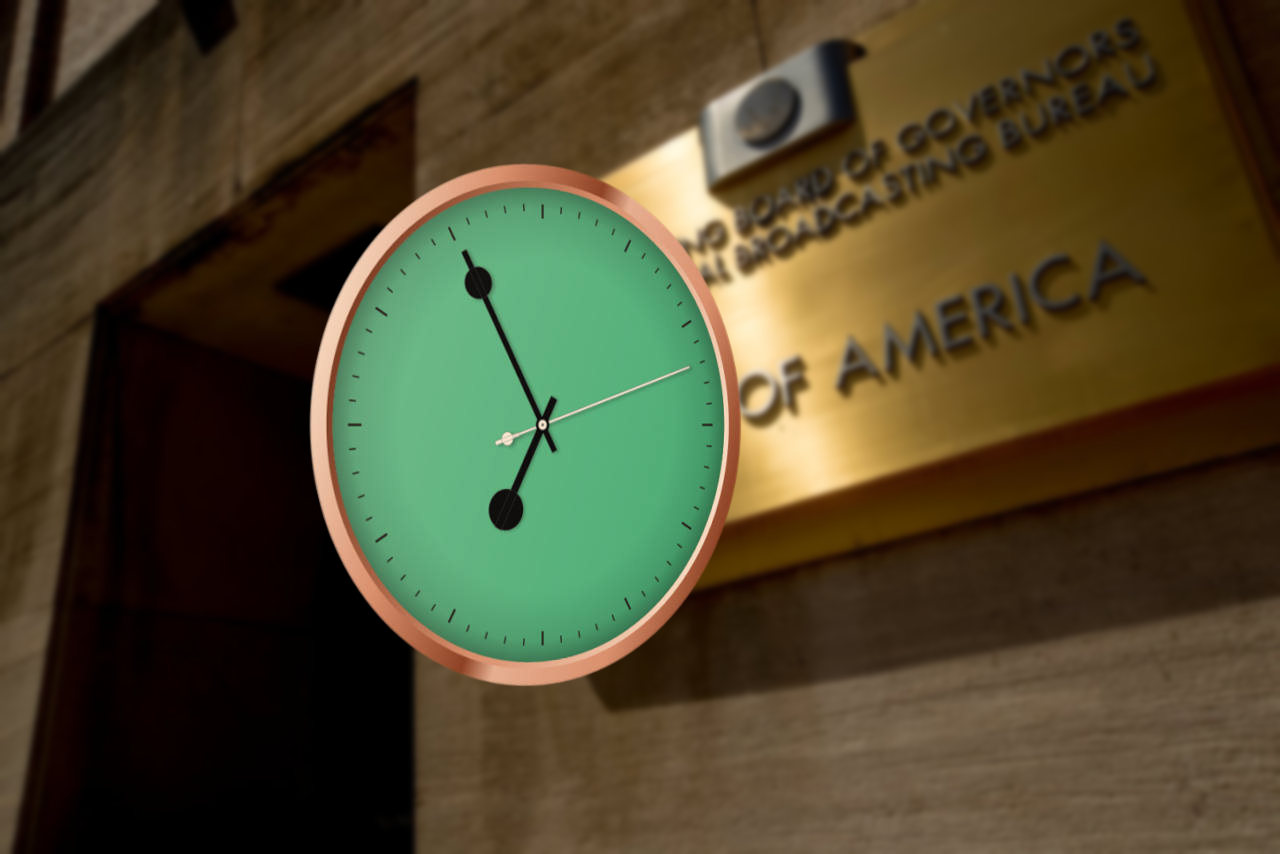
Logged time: 6:55:12
